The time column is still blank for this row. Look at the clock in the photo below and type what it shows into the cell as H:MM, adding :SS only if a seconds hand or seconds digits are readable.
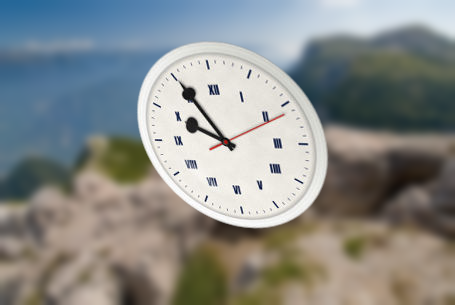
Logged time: 9:55:11
